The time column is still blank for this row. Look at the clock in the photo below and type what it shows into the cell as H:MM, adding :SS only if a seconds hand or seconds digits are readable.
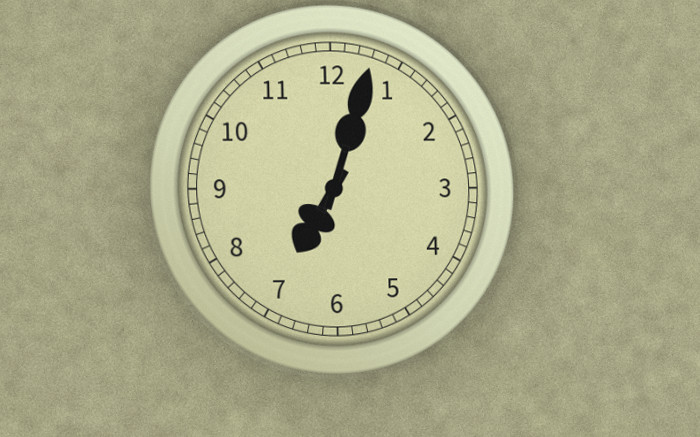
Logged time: 7:03
